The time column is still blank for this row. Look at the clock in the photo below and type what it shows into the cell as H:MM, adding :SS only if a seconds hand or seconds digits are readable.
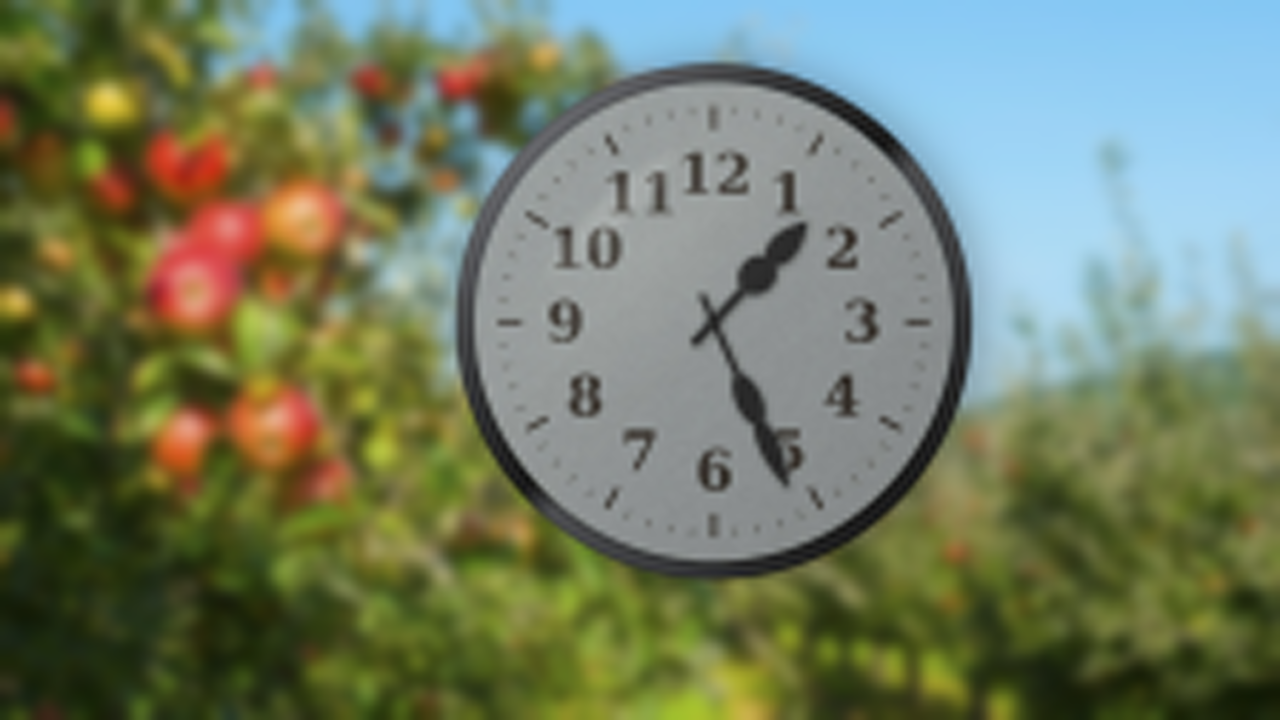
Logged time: 1:26
